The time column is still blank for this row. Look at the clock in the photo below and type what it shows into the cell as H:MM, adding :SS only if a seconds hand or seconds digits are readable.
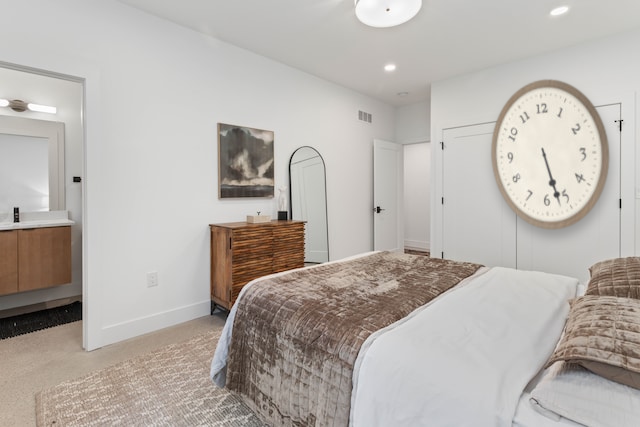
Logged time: 5:27
